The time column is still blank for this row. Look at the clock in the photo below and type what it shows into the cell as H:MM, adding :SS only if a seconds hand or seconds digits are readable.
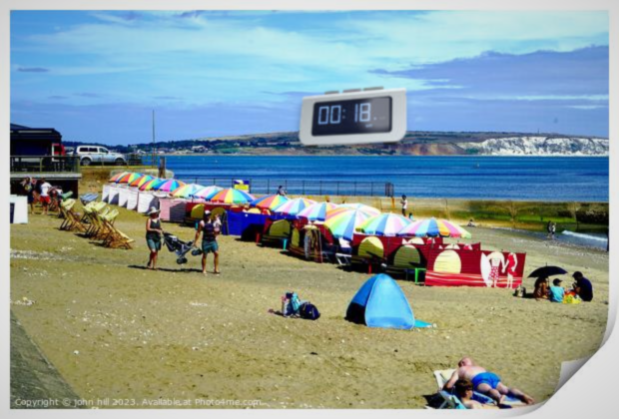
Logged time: 0:18
